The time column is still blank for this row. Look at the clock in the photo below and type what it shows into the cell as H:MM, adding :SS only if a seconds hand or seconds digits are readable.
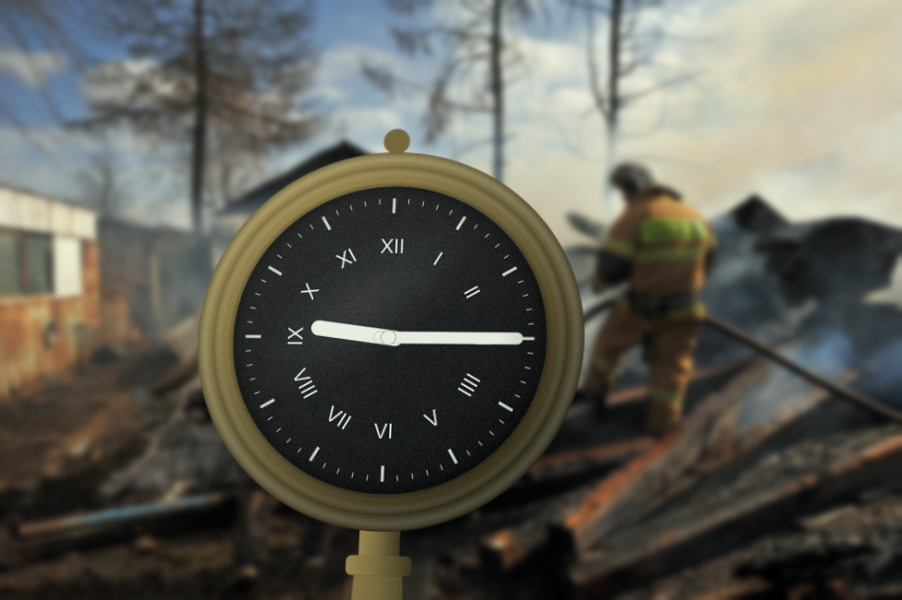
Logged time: 9:15
